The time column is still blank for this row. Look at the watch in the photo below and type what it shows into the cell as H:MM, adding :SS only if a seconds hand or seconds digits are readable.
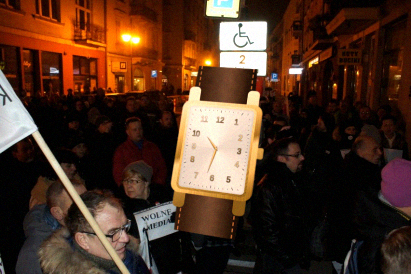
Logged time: 10:32
